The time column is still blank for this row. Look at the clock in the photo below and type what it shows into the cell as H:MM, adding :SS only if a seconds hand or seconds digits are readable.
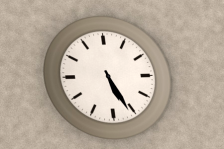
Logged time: 5:26
